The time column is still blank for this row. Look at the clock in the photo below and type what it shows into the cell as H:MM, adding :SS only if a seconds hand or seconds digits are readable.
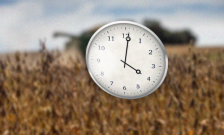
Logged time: 4:01
